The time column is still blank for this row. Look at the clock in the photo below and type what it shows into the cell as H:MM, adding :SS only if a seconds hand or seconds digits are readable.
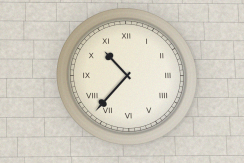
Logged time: 10:37
